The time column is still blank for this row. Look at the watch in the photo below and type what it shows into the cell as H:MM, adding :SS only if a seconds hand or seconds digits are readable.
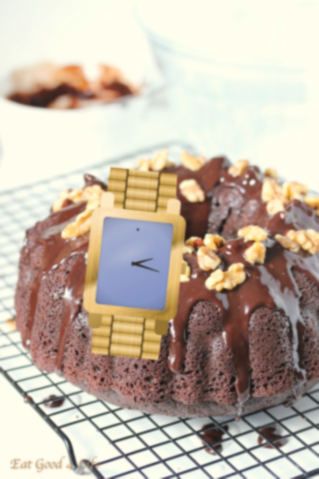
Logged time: 2:17
